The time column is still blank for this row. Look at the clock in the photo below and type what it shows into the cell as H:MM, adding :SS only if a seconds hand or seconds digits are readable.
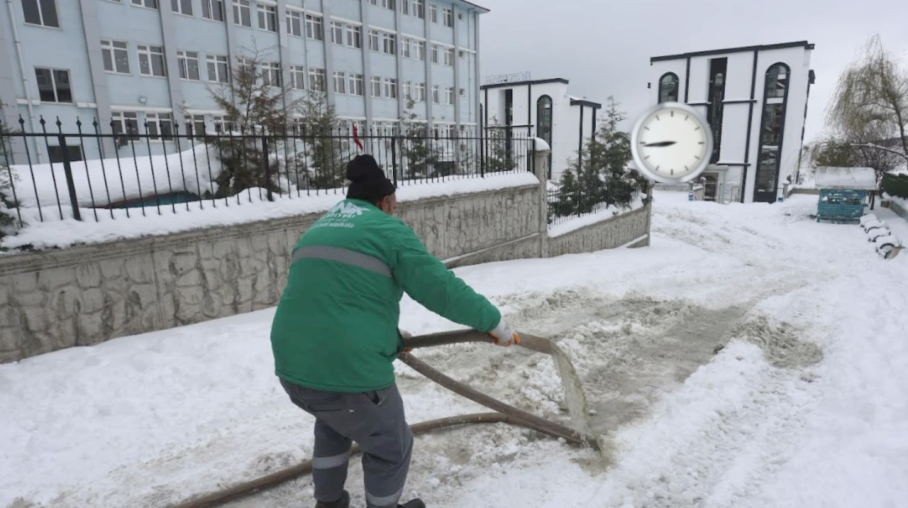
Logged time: 8:44
